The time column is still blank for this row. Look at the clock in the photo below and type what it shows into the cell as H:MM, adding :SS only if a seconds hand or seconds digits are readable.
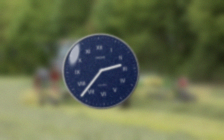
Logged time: 2:37
